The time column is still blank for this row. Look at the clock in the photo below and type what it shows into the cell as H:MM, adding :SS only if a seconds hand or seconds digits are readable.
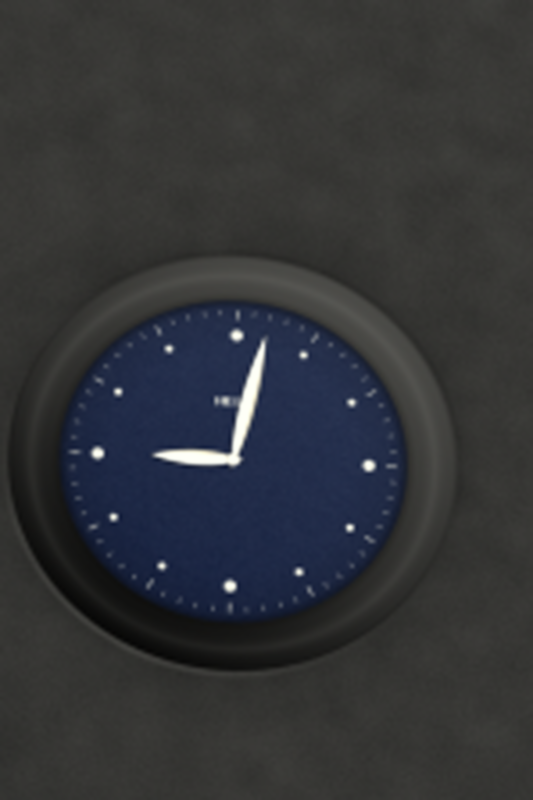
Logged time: 9:02
